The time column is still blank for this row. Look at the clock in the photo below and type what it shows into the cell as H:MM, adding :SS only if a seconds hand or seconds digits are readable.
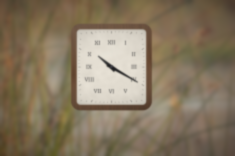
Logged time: 10:20
